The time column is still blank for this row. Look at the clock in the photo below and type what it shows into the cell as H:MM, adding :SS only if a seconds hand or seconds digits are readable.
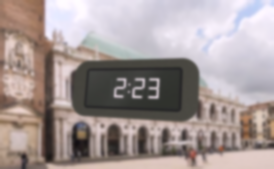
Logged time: 2:23
